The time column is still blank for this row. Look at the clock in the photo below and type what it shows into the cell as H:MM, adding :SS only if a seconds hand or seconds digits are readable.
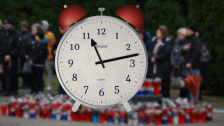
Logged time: 11:13
